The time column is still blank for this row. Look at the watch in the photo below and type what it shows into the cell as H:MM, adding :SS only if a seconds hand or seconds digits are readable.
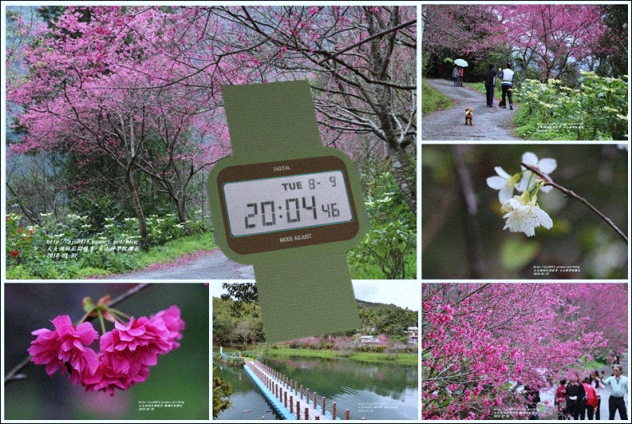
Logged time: 20:04:46
